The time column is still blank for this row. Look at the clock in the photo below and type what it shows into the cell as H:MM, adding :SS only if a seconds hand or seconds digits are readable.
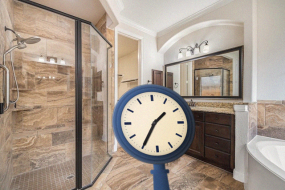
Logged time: 1:35
